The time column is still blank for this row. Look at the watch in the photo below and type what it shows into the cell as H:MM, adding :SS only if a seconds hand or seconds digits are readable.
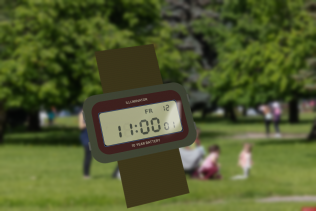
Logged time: 11:00:01
